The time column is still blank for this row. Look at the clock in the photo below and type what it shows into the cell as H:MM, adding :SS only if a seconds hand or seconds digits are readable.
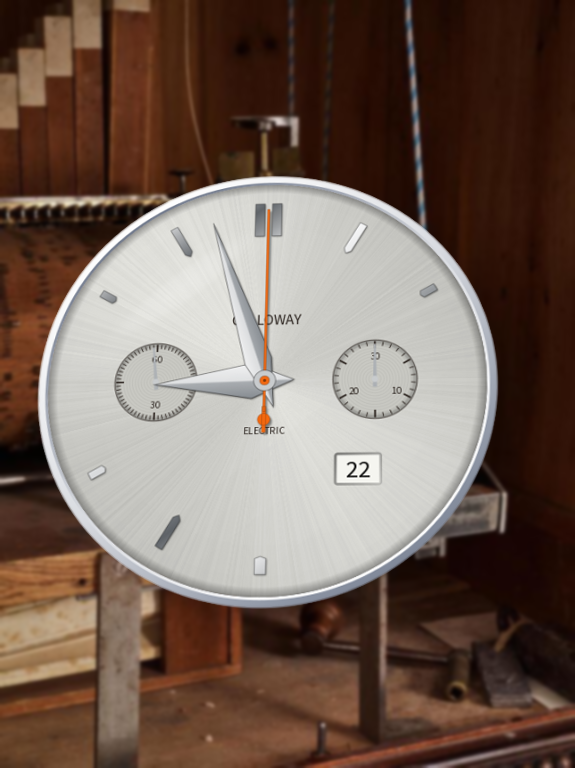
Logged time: 8:56:59
